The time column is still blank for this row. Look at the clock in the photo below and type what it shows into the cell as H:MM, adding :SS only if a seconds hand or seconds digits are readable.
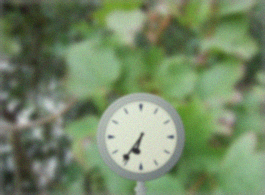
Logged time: 6:36
